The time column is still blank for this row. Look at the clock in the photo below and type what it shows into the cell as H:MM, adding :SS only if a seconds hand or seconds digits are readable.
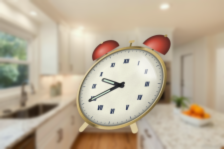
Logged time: 9:40
